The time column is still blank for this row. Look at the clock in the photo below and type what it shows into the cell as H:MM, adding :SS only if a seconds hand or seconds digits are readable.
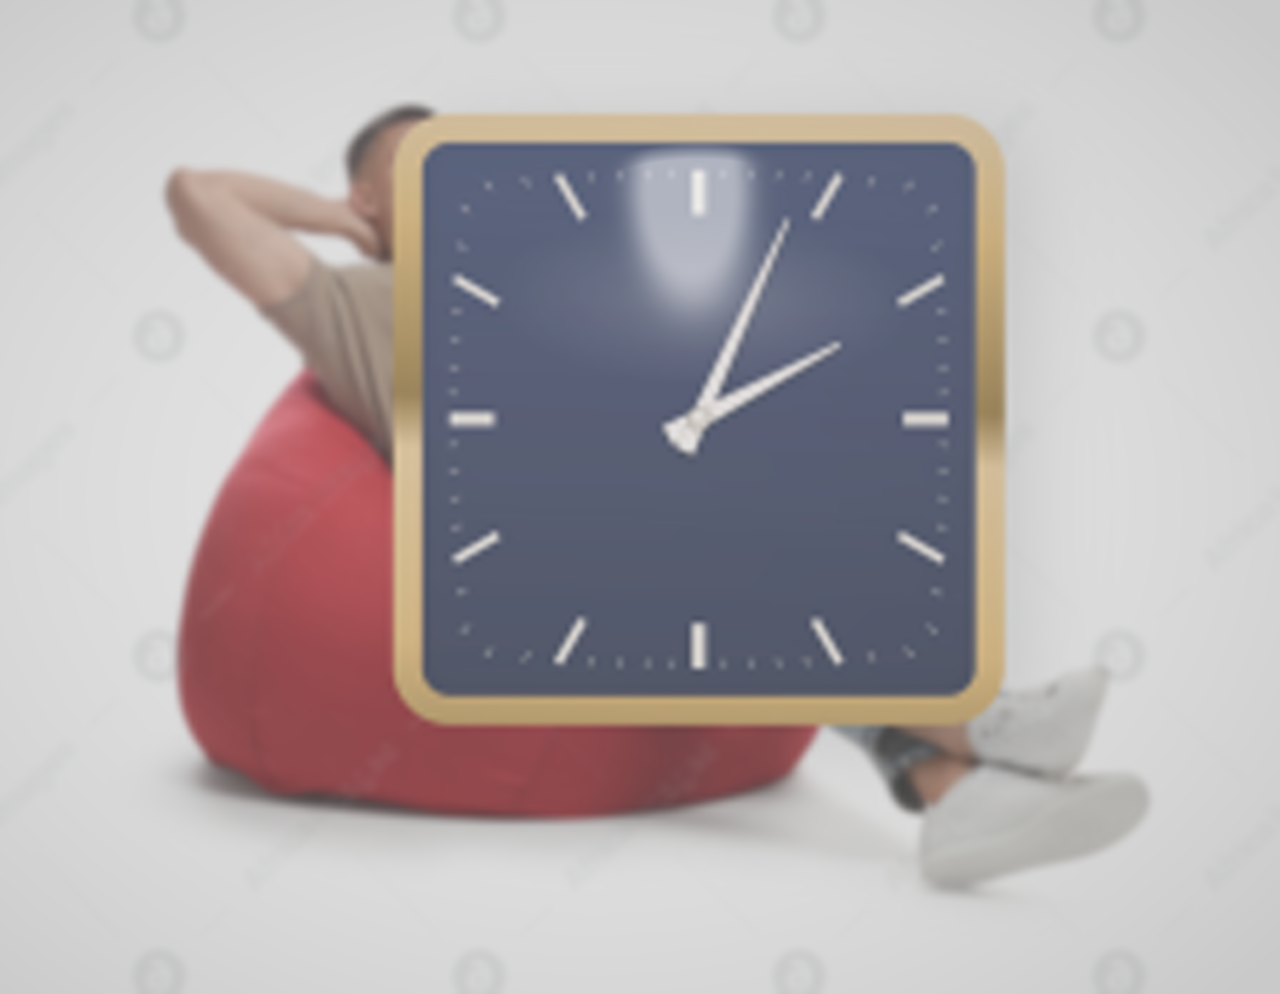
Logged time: 2:04
